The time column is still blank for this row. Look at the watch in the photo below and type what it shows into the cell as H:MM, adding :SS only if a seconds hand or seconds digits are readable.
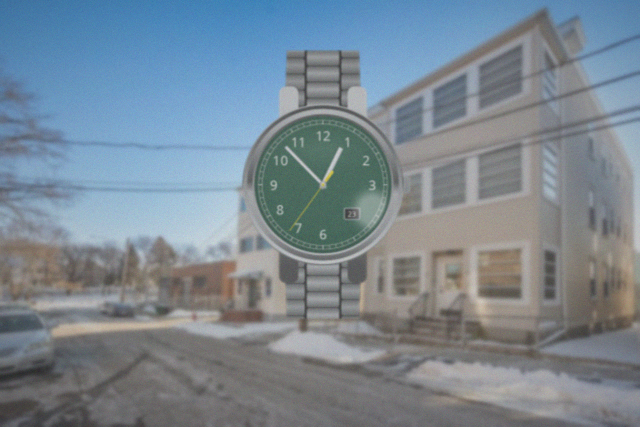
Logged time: 12:52:36
